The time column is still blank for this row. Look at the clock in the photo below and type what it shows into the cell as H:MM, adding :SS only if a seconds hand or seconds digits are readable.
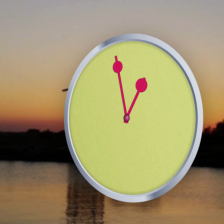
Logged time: 12:58
